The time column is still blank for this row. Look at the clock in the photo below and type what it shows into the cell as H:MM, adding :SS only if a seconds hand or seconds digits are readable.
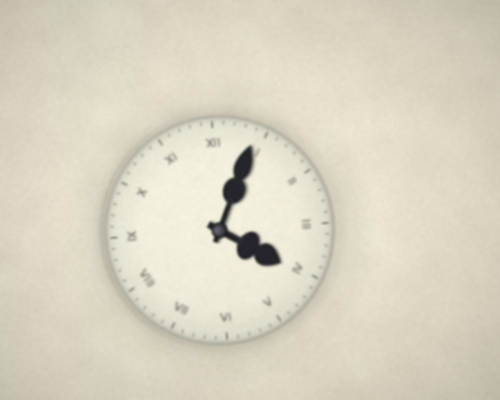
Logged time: 4:04
